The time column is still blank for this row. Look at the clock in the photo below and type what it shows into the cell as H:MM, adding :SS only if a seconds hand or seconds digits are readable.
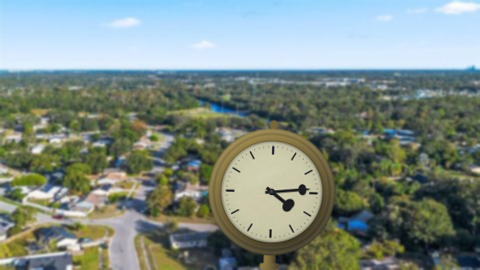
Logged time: 4:14
